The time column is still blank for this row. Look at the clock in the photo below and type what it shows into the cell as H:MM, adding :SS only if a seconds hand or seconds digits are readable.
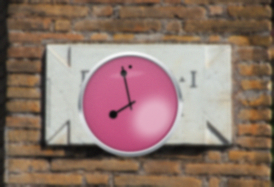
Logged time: 7:58
